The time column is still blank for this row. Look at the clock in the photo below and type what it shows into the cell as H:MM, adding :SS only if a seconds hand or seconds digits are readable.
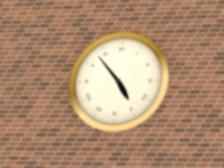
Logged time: 4:53
